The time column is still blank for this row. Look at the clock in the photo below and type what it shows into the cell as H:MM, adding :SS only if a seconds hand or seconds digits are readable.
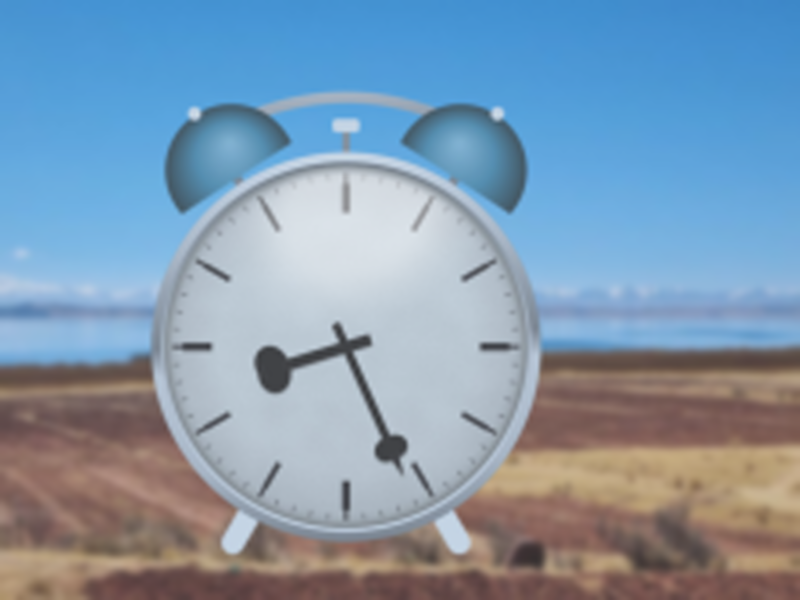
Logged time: 8:26
